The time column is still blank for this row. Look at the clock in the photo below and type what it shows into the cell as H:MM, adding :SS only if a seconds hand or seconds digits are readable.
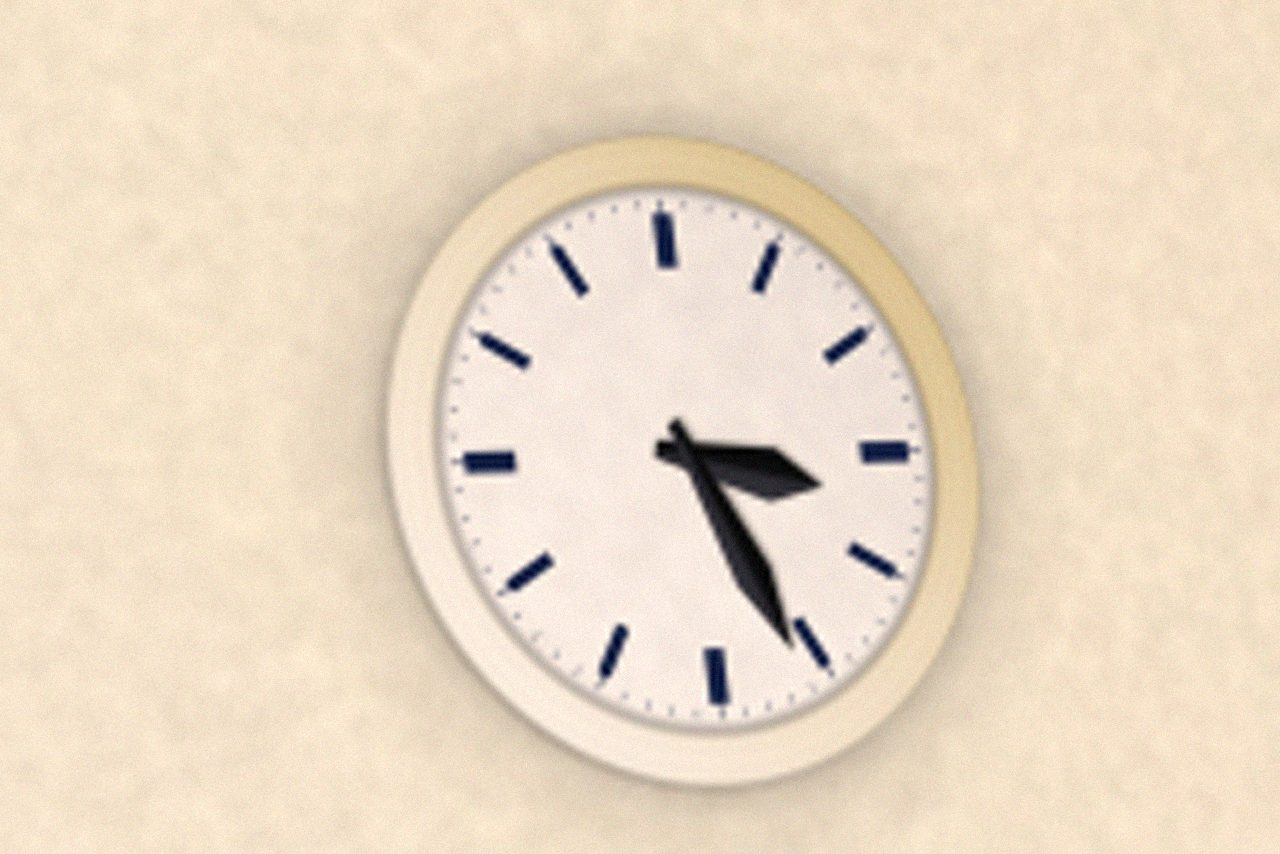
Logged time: 3:26
